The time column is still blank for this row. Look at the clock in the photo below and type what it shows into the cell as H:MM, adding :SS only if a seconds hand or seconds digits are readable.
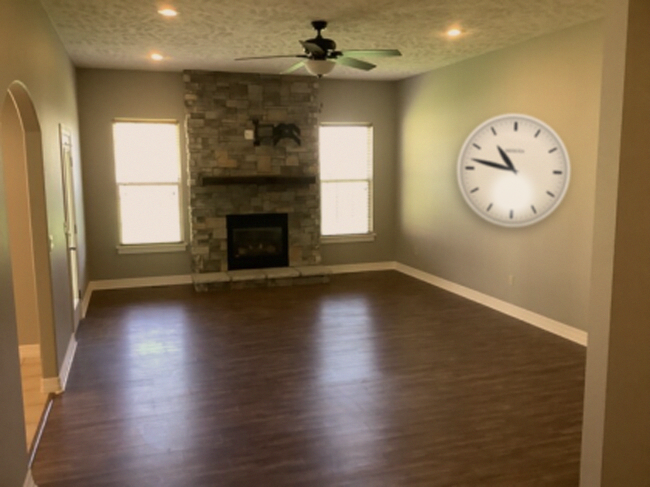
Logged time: 10:47
